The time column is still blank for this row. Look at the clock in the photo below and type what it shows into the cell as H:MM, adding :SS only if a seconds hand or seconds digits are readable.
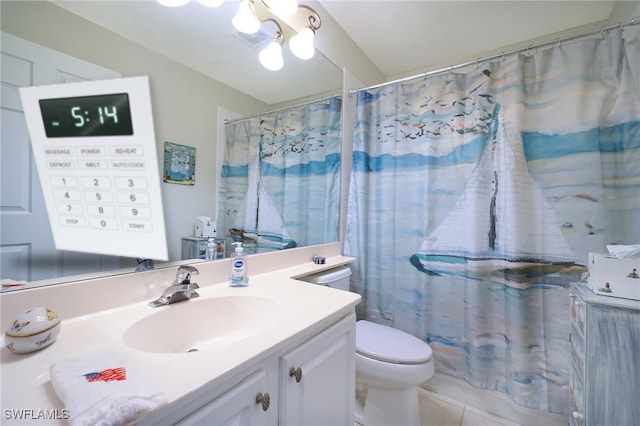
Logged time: 5:14
